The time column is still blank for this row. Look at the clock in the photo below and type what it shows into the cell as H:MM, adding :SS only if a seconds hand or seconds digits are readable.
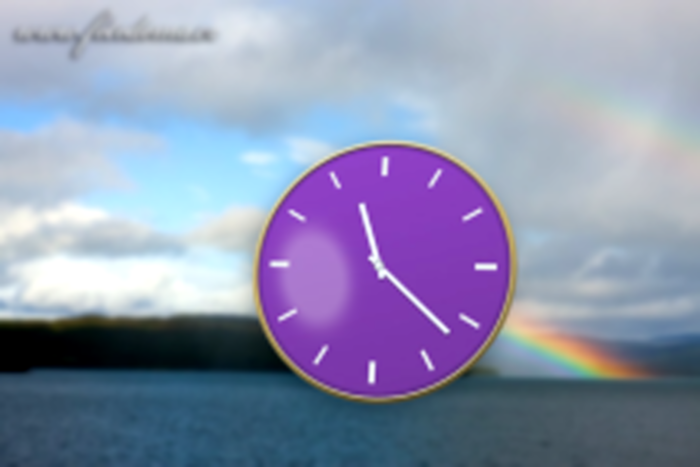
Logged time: 11:22
